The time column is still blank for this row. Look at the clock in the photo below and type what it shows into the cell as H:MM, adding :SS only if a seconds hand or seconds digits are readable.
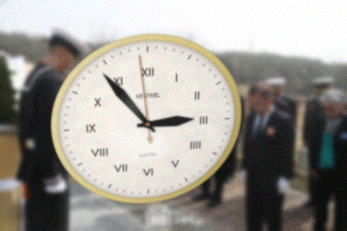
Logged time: 2:53:59
